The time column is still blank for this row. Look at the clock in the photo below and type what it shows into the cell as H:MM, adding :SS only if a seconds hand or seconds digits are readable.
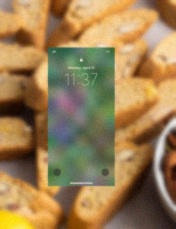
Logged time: 11:37
